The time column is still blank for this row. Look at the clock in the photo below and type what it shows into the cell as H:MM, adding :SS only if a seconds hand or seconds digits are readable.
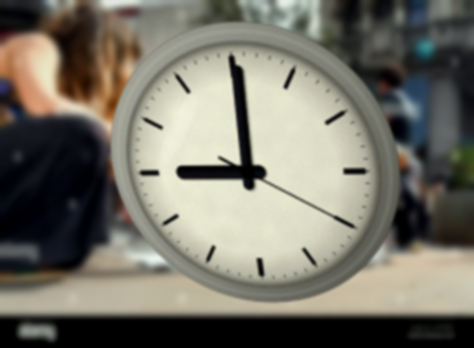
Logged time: 9:00:20
